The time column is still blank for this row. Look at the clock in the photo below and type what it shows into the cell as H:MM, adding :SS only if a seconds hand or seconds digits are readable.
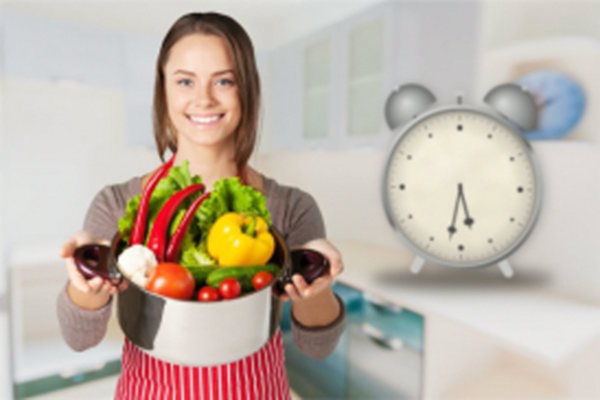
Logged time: 5:32
